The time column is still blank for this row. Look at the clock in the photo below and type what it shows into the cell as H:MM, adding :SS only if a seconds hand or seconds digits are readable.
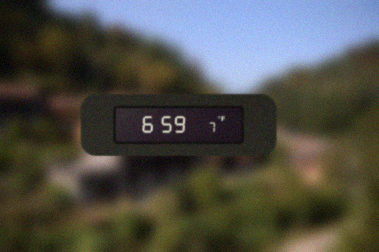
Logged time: 6:59
